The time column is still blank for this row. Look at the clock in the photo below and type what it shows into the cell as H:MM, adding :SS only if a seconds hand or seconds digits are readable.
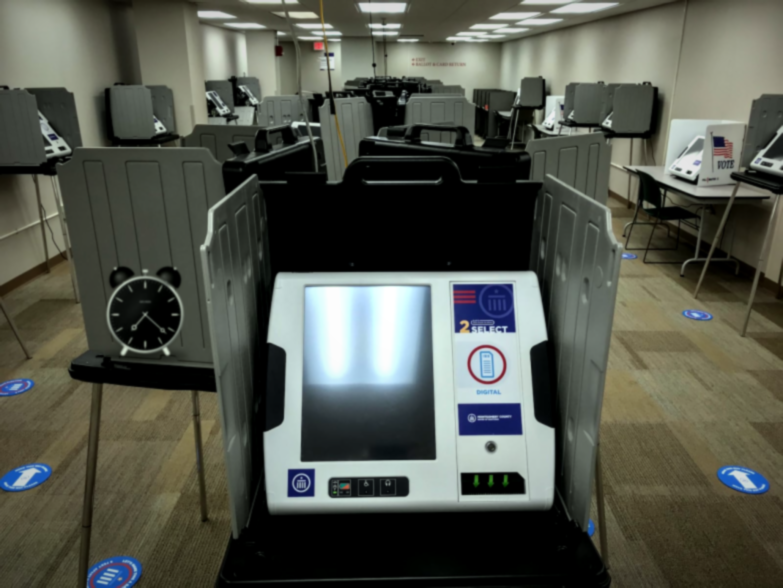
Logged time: 7:22
